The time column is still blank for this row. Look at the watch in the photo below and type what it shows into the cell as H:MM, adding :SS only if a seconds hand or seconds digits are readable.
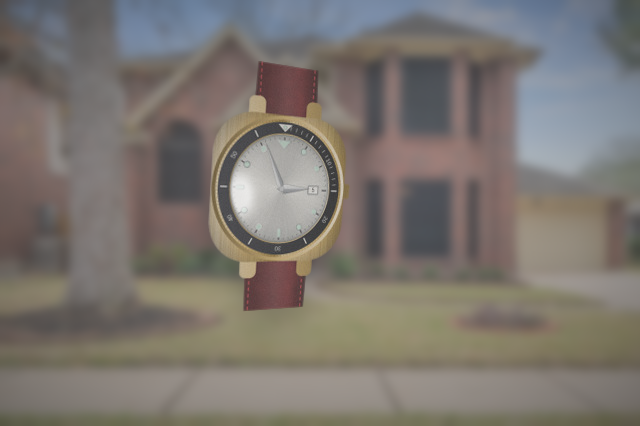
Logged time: 2:56
